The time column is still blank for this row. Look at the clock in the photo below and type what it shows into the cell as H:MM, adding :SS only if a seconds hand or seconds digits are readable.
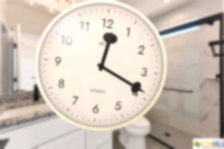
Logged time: 12:19
